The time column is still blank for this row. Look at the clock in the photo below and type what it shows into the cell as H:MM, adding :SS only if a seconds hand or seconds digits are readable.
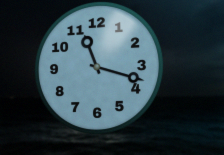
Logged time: 11:18
